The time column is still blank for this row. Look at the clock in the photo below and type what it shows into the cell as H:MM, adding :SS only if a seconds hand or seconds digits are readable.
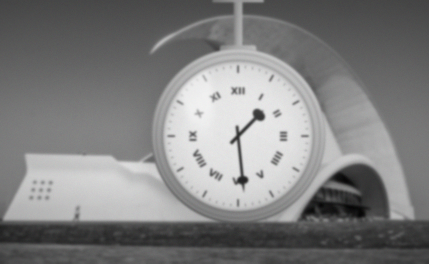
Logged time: 1:29
